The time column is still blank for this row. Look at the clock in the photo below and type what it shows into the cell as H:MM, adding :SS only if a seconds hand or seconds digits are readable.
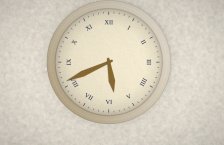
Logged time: 5:41
